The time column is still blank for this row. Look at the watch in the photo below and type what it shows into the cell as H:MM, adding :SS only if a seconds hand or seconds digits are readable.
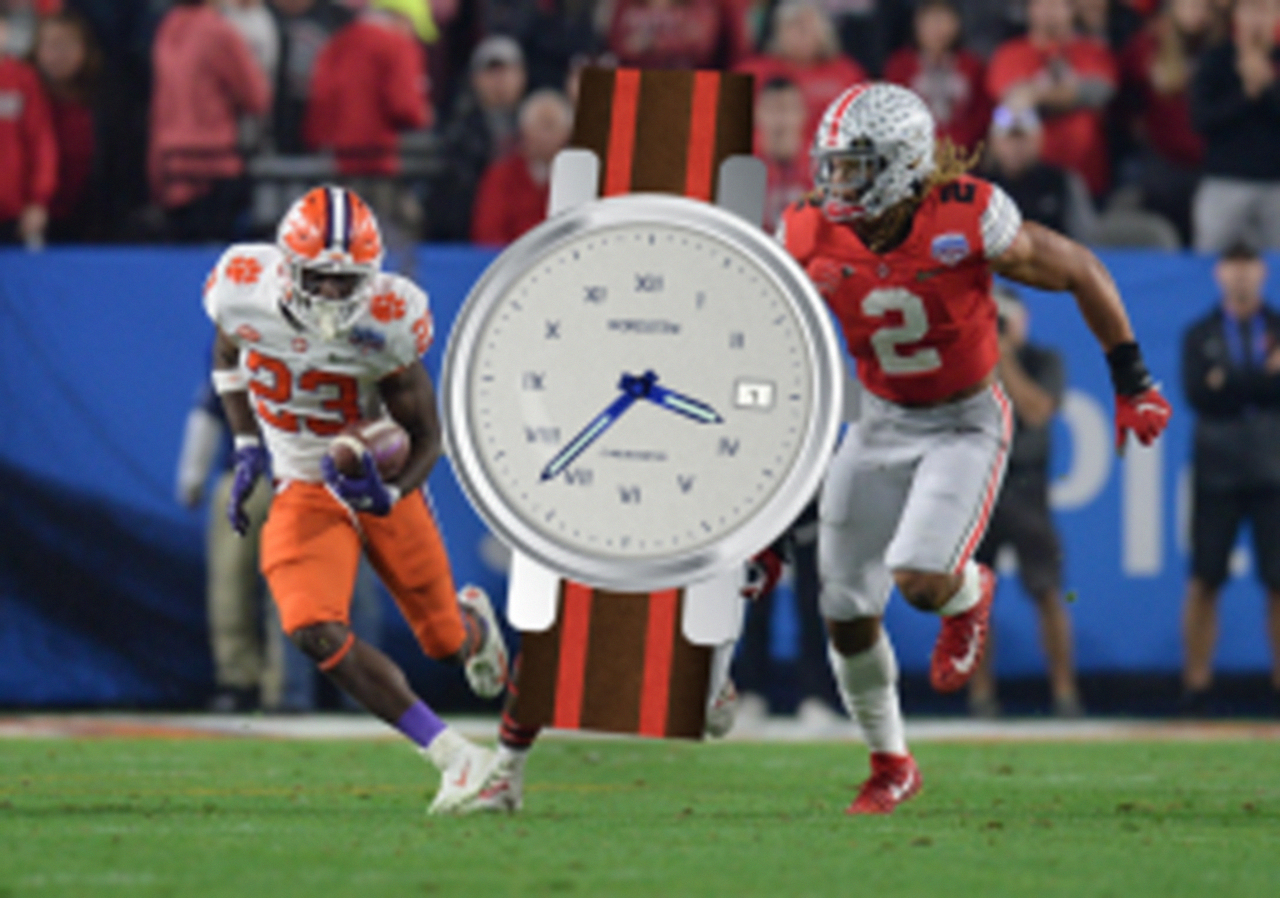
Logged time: 3:37
